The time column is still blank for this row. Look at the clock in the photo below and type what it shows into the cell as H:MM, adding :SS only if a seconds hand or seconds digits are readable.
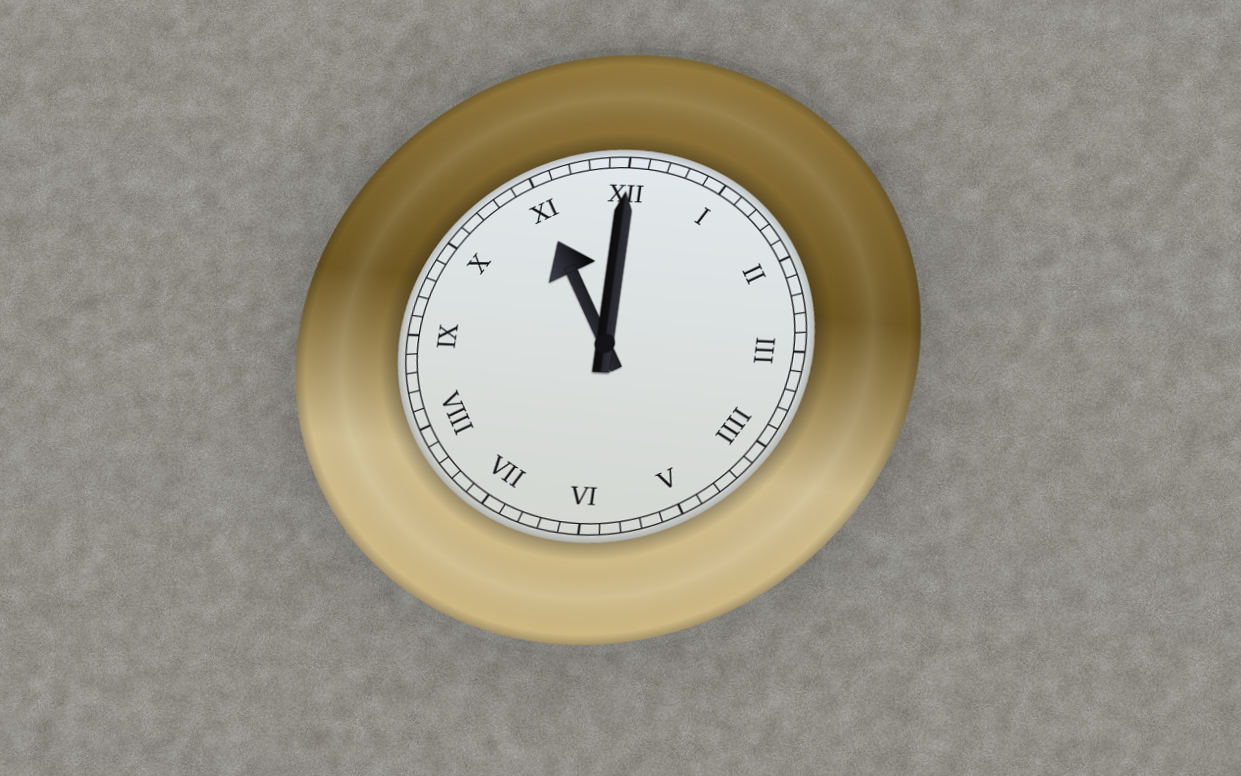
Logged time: 11:00
